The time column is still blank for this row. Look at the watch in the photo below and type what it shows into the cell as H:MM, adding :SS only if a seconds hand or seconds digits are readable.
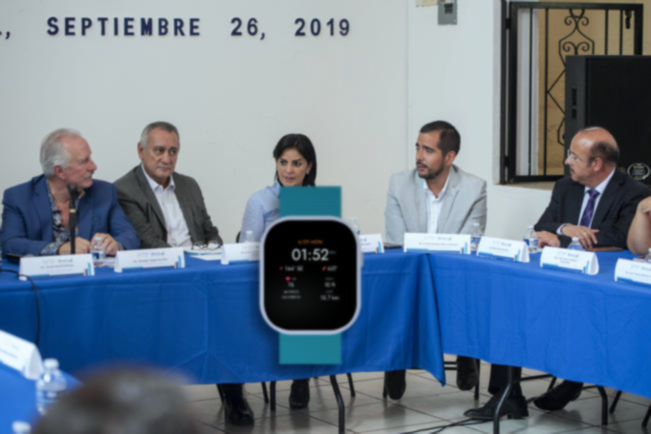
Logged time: 1:52
